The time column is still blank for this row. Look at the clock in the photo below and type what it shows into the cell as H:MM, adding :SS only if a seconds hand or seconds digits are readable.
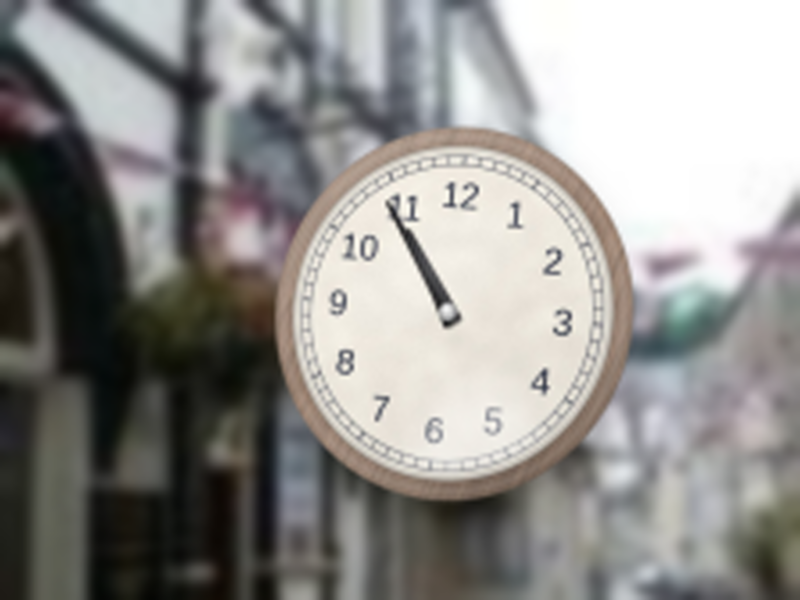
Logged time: 10:54
